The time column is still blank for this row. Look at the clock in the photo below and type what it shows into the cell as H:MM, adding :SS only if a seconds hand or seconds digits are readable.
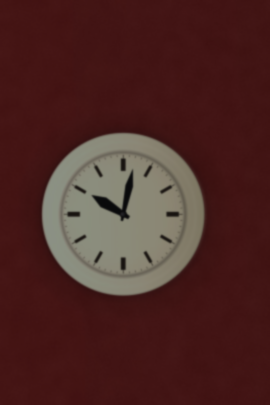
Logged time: 10:02
